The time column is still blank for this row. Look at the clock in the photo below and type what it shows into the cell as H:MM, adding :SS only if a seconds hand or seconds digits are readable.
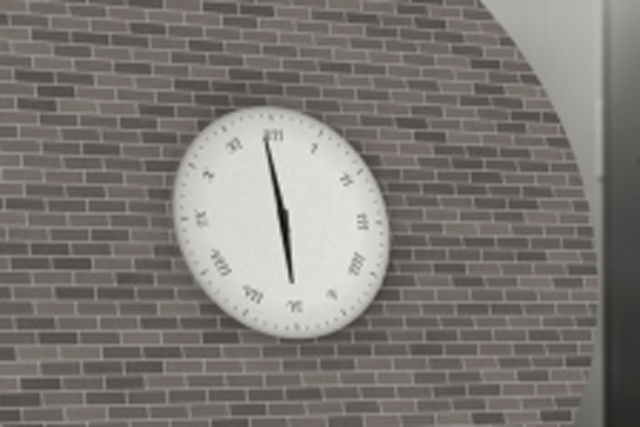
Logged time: 5:59
